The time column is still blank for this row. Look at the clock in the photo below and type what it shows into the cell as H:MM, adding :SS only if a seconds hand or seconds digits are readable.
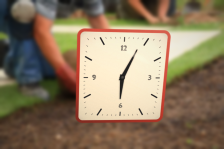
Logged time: 6:04
